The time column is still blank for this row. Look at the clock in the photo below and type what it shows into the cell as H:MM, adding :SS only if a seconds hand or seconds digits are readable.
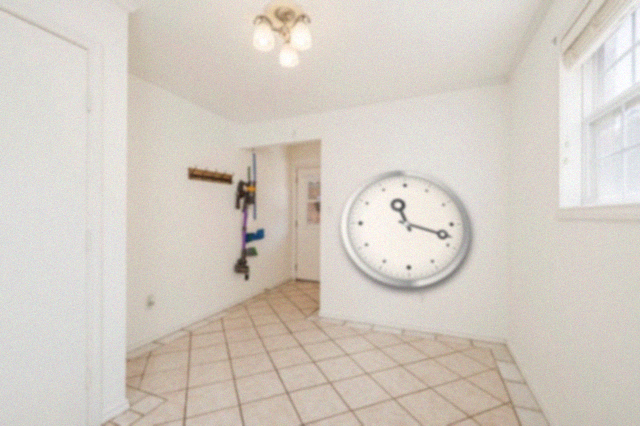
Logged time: 11:18
